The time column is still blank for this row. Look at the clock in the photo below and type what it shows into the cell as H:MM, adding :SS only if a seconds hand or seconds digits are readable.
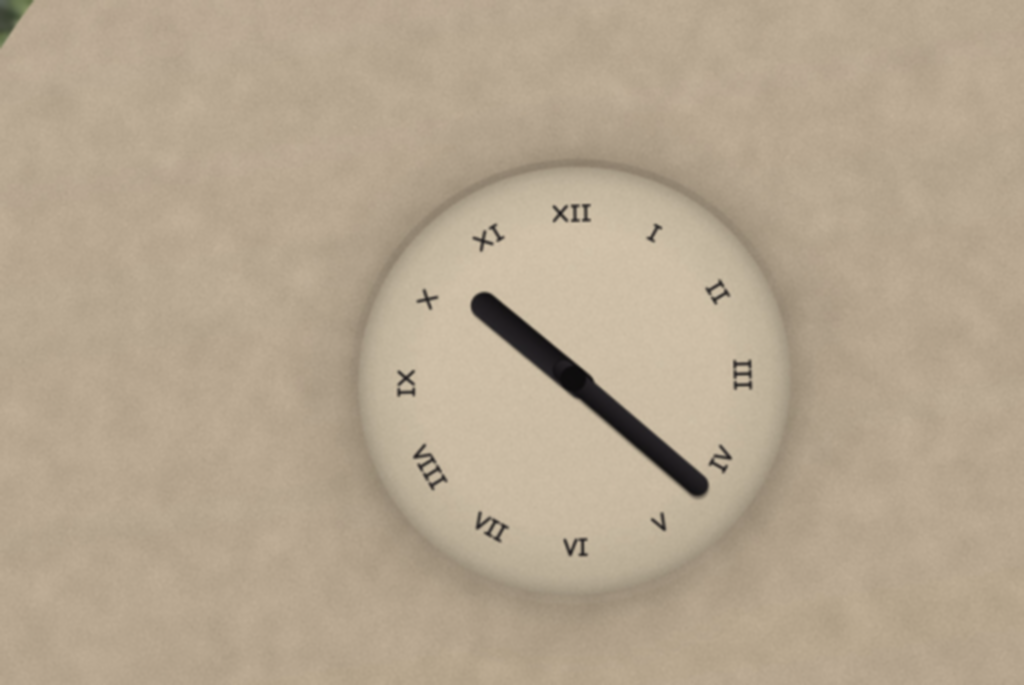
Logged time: 10:22
